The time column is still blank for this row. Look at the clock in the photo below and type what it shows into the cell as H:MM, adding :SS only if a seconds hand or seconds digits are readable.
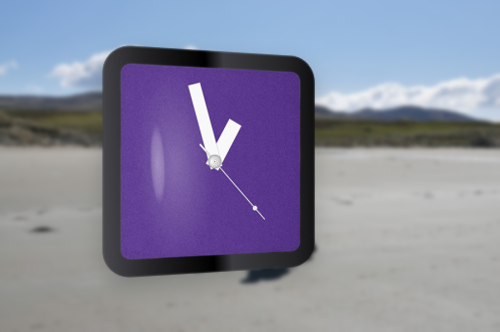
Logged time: 12:57:23
